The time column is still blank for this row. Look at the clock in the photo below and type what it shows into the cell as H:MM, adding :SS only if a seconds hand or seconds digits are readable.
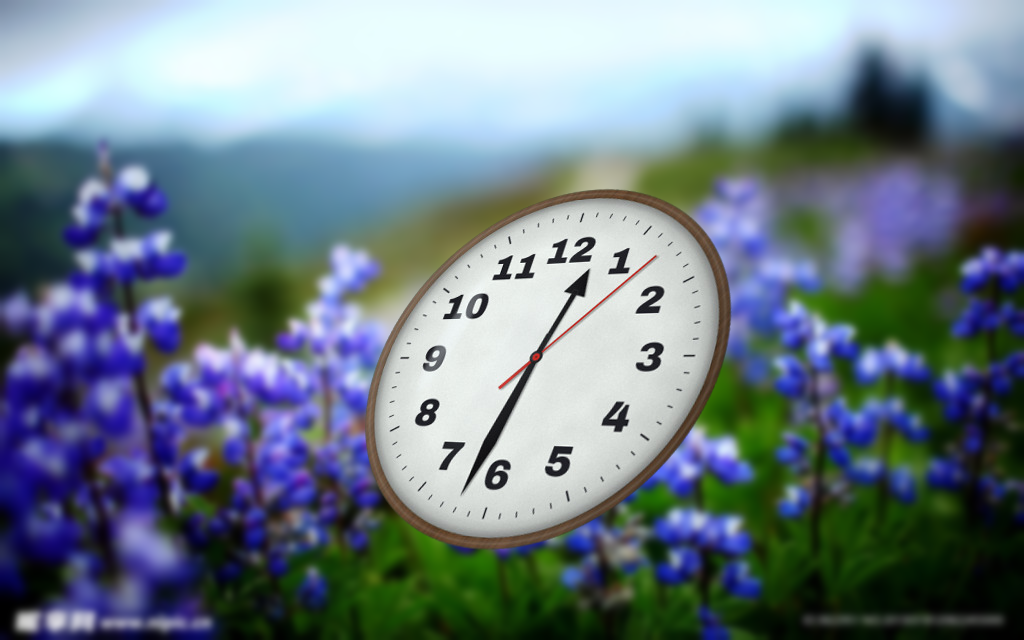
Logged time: 12:32:07
